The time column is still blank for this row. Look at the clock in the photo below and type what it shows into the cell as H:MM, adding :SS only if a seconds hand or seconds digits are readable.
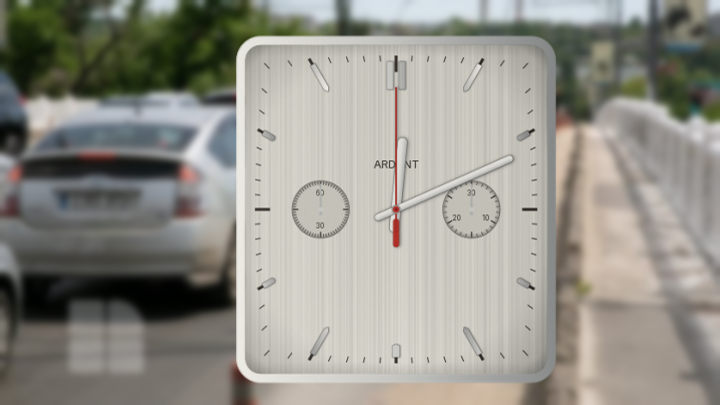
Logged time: 12:11
